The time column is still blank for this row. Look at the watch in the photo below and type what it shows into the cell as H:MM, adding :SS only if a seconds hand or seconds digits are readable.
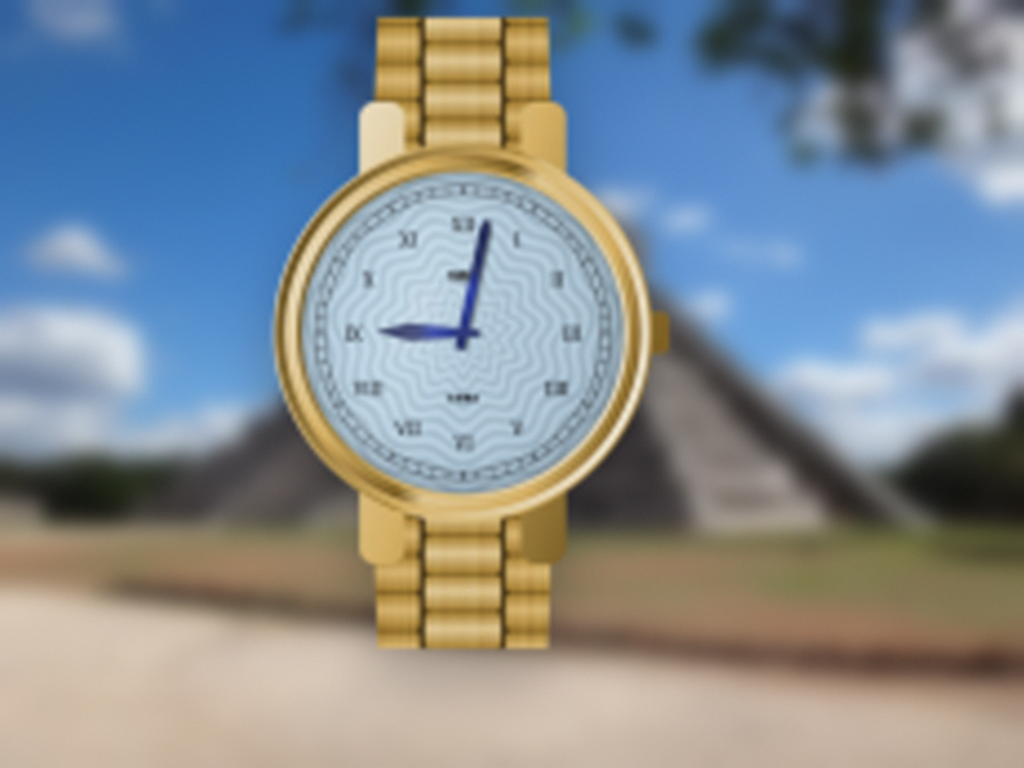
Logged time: 9:02
